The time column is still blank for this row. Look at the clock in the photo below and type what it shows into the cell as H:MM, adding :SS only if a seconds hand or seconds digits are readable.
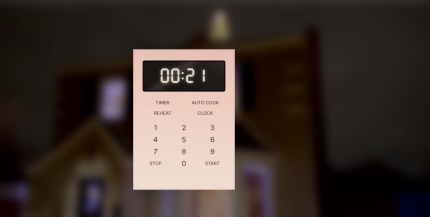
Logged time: 0:21
